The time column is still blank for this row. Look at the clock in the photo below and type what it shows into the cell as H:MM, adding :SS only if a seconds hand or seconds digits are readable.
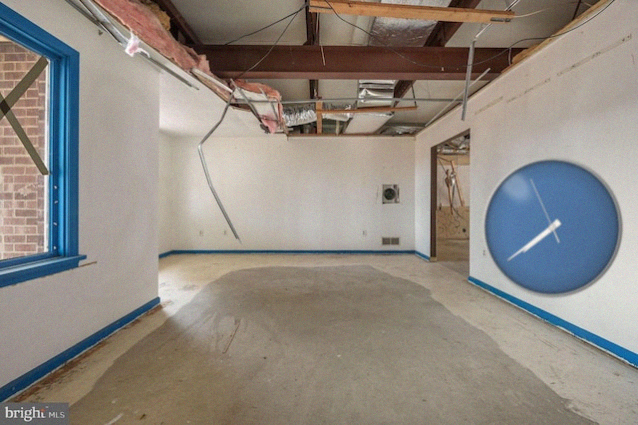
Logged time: 7:38:56
